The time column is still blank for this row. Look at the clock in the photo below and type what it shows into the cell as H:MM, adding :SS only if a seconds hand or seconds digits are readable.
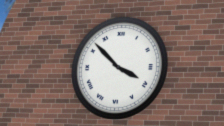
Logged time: 3:52
